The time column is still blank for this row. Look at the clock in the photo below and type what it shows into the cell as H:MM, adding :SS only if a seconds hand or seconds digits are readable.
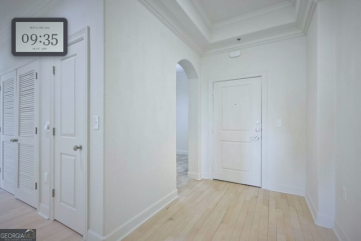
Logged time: 9:35
